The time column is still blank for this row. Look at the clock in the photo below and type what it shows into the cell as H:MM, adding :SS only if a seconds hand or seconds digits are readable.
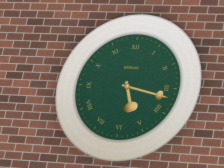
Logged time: 5:17
